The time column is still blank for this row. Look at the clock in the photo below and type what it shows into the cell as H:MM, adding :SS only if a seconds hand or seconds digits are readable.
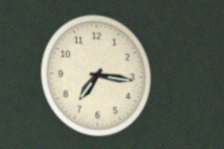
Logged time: 7:16
